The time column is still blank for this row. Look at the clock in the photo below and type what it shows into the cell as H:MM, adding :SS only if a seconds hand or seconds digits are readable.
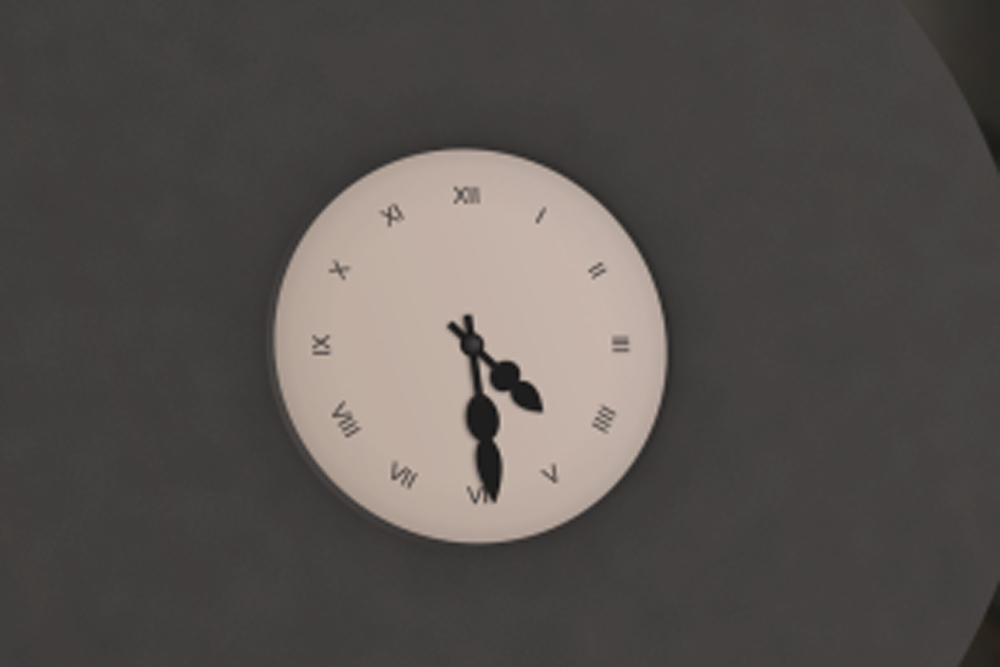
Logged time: 4:29
